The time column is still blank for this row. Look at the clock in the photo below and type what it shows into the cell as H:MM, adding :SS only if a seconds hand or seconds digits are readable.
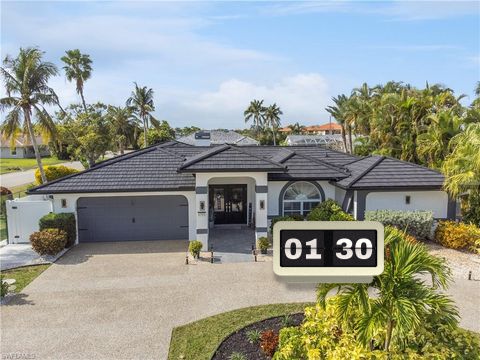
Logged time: 1:30
